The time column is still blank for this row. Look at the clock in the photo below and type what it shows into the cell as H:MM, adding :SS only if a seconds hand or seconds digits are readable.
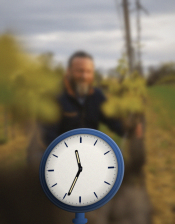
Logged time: 11:34
